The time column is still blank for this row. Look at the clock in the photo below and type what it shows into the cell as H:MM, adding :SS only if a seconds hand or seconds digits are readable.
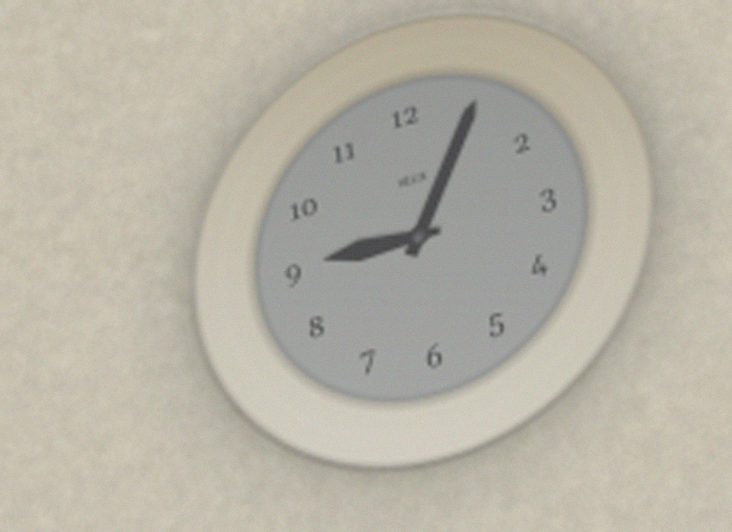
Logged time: 9:05
